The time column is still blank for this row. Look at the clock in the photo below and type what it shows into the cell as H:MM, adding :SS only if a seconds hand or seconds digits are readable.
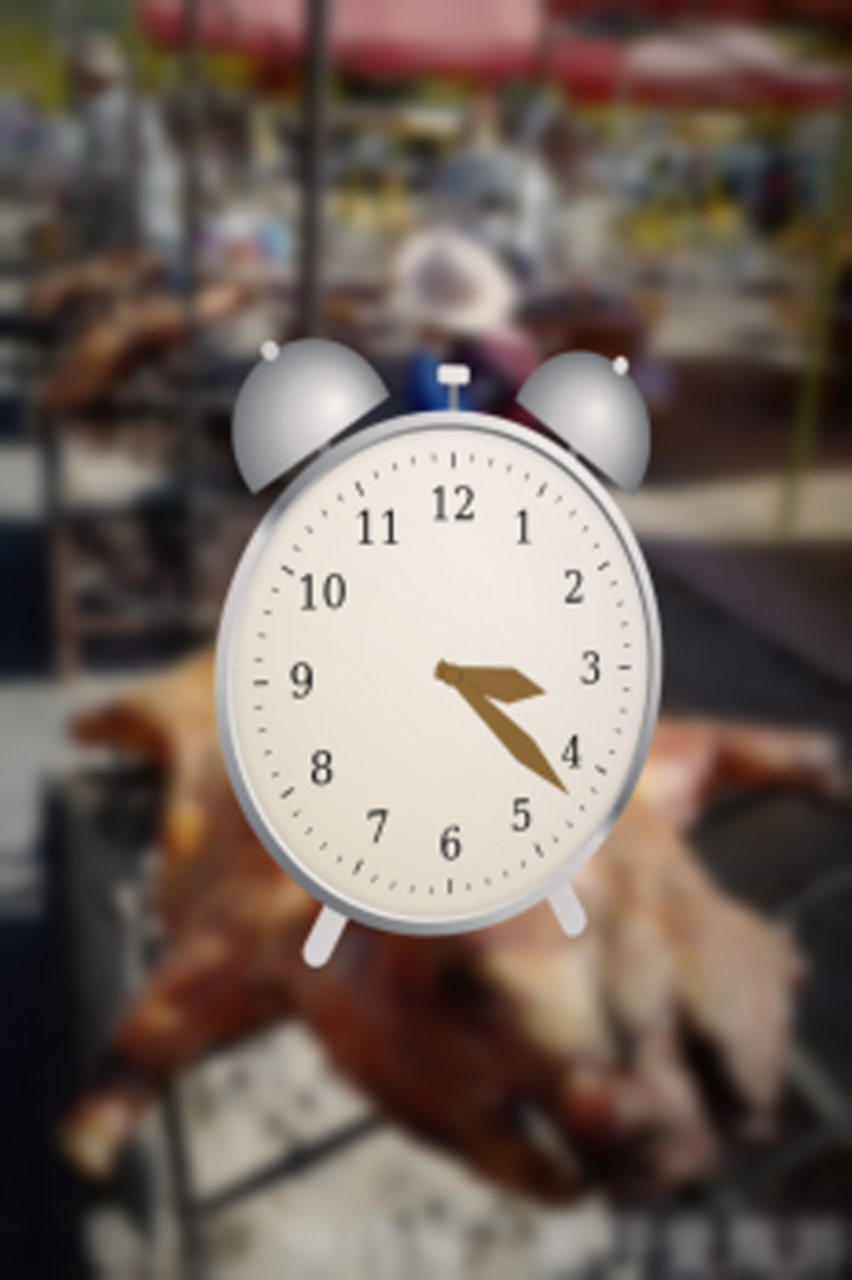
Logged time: 3:22
